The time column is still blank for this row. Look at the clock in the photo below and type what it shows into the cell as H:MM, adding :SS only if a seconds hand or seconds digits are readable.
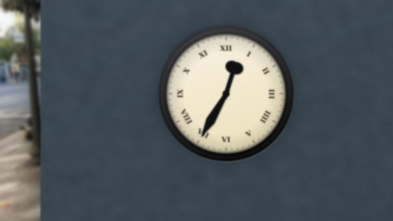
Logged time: 12:35
